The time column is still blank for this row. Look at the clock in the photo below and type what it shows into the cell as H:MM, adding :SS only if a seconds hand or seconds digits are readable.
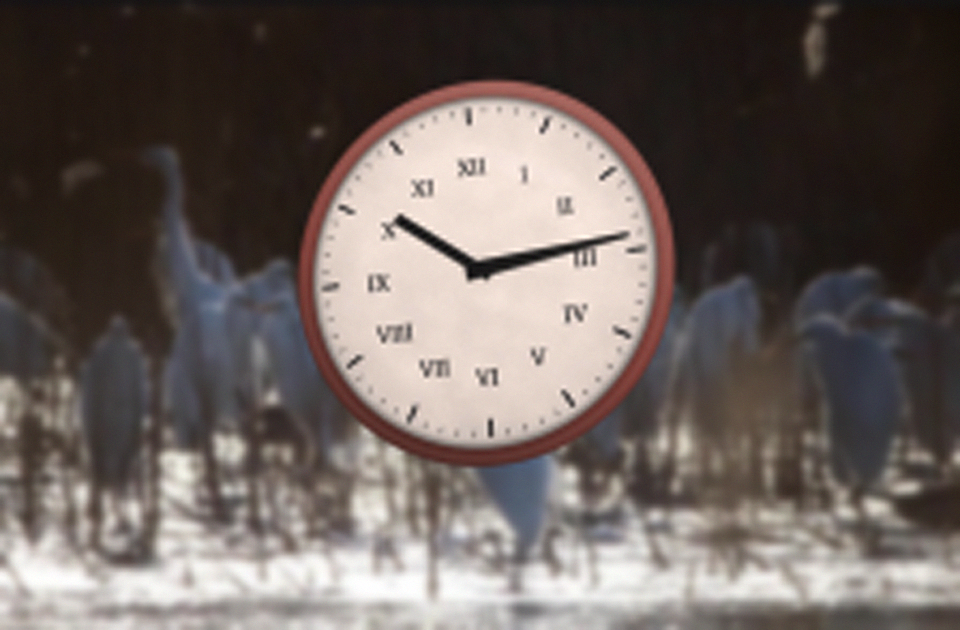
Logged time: 10:14
